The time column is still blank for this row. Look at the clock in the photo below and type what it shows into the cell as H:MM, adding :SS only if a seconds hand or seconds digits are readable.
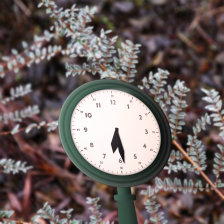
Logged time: 6:29
